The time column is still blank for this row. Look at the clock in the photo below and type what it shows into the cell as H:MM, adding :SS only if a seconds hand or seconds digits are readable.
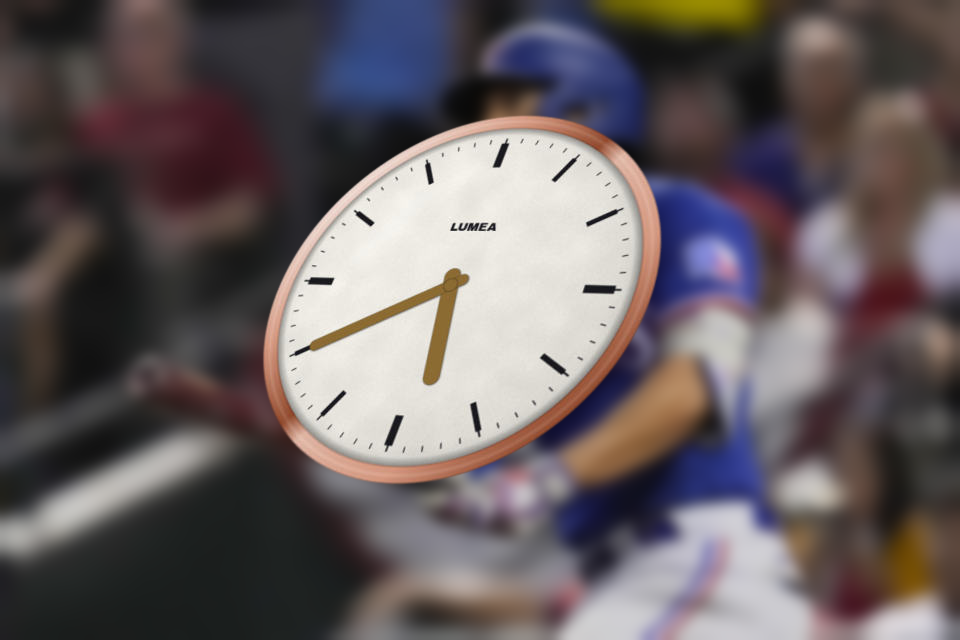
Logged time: 5:40
